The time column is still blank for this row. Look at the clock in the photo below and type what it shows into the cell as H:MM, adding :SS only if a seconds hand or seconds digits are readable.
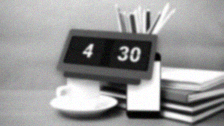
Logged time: 4:30
